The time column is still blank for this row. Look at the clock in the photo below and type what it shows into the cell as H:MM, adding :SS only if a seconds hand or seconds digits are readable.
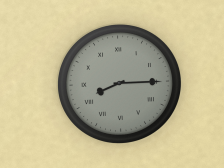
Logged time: 8:15
